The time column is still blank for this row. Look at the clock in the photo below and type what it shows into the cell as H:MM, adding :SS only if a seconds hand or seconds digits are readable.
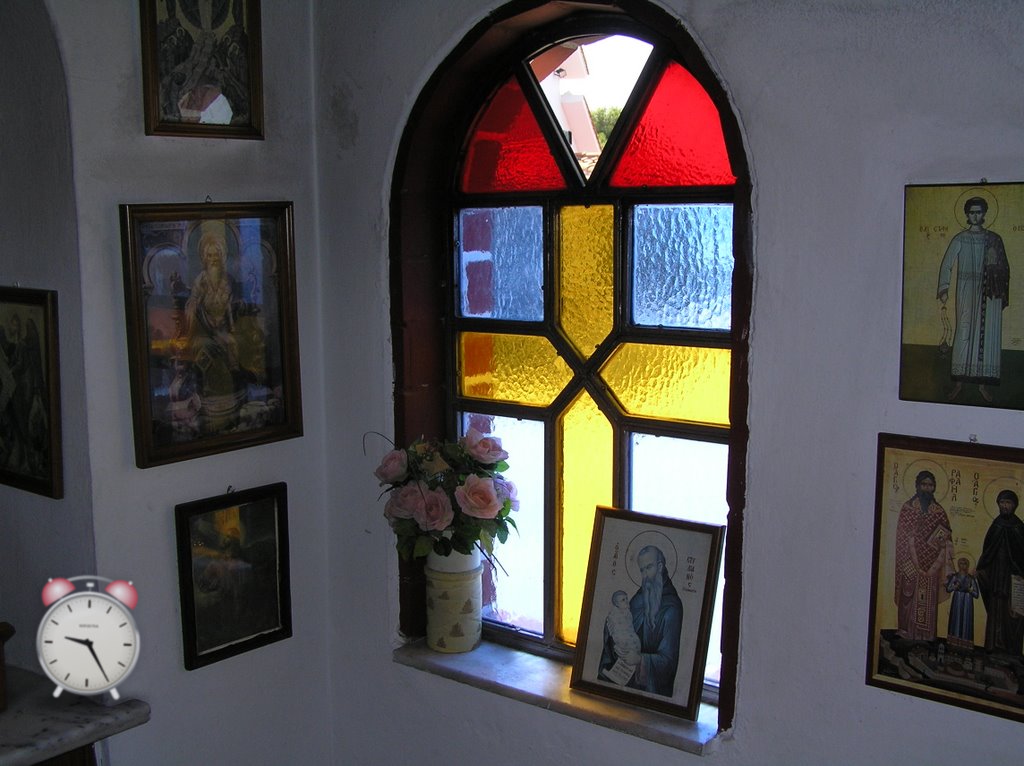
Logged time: 9:25
